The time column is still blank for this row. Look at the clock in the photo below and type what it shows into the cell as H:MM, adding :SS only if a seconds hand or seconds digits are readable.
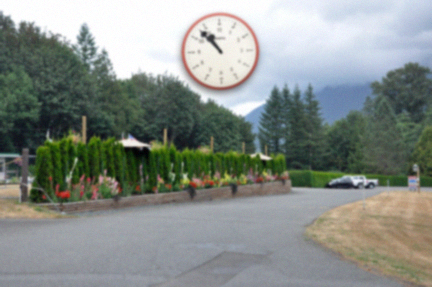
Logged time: 10:53
